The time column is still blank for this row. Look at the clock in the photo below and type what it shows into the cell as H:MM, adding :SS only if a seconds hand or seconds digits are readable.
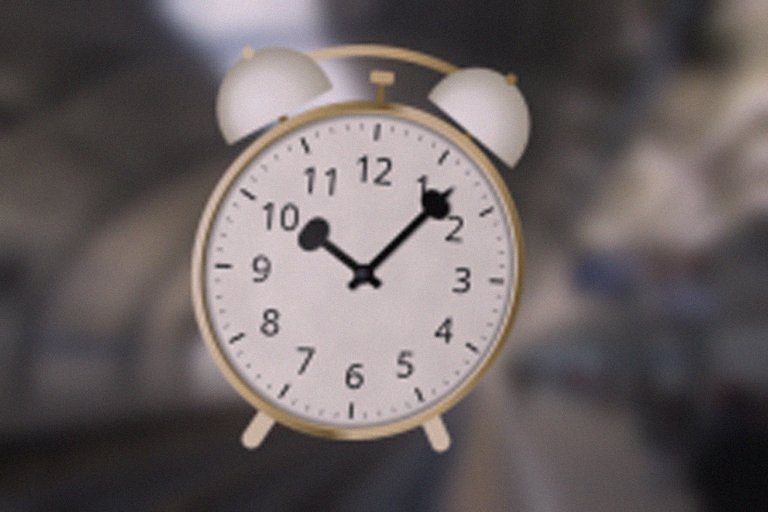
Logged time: 10:07
